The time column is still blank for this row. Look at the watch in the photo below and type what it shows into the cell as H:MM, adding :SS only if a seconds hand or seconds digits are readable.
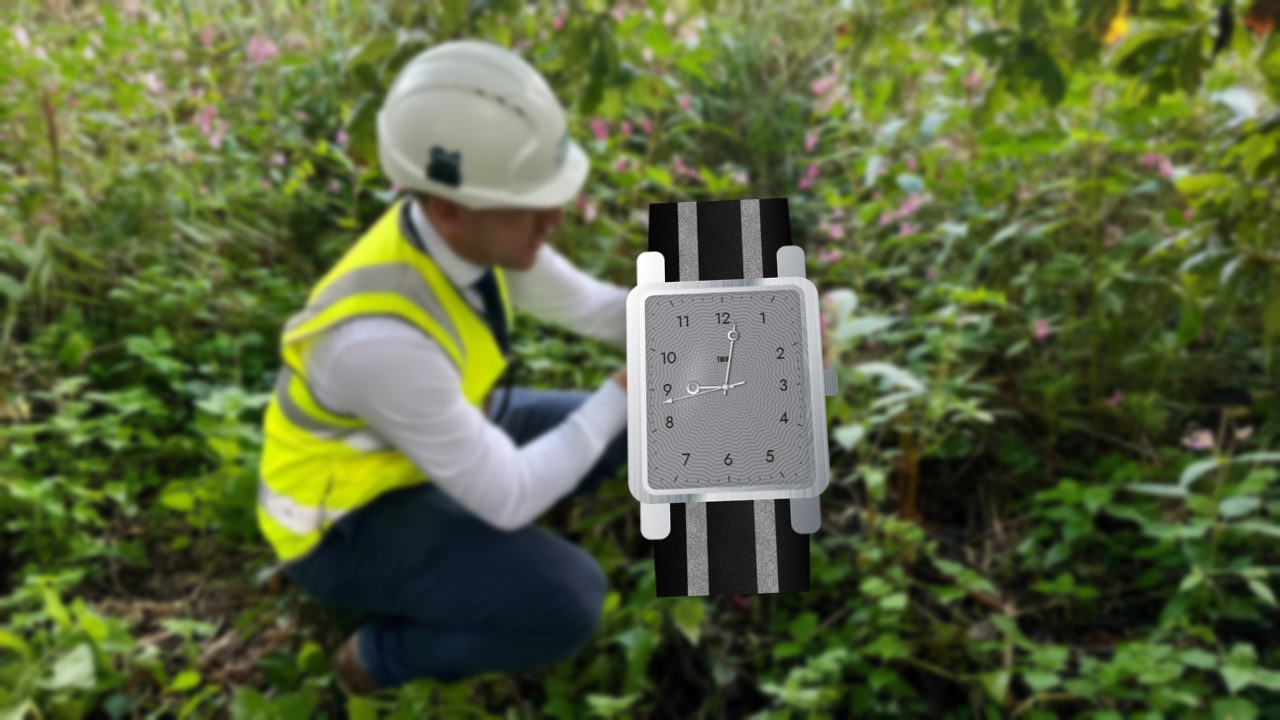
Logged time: 9:01:43
